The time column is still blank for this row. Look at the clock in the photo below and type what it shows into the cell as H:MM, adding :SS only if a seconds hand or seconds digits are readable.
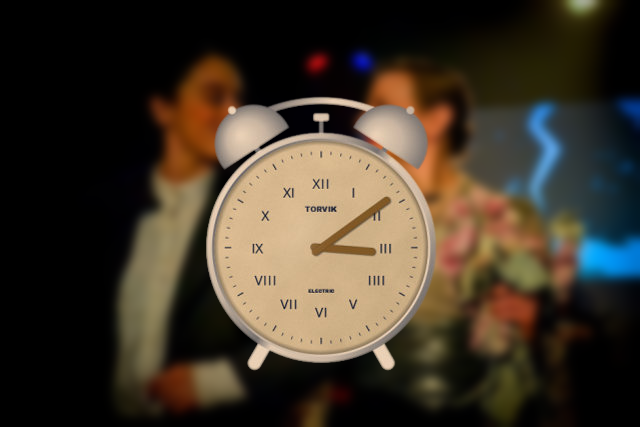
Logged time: 3:09
